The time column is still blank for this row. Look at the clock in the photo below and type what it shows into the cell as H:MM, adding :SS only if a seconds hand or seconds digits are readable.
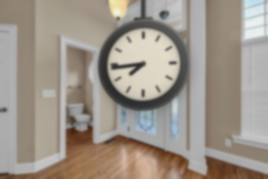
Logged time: 7:44
